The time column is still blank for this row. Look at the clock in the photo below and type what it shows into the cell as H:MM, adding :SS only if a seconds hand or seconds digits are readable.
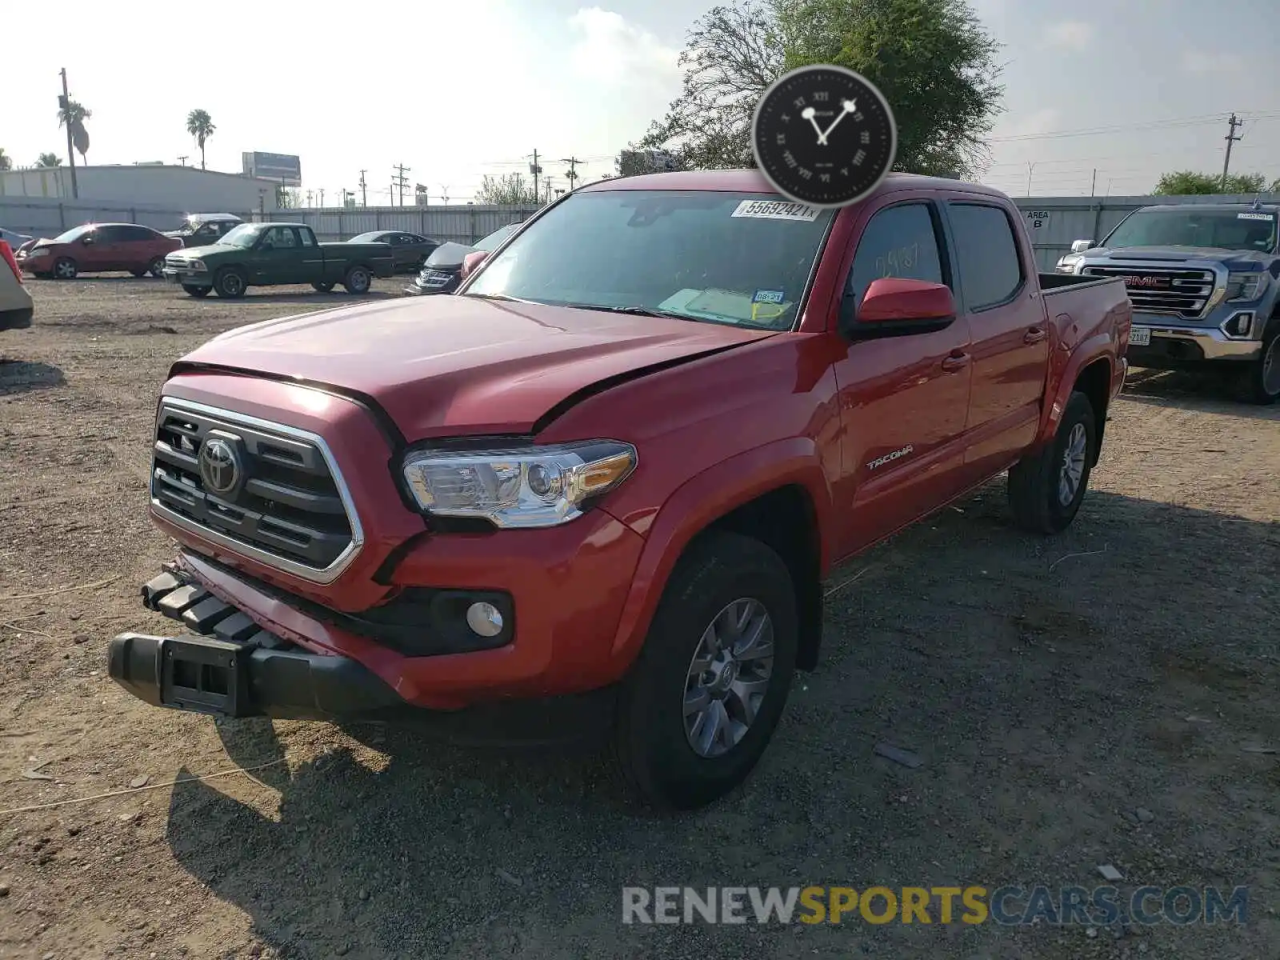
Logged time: 11:07
